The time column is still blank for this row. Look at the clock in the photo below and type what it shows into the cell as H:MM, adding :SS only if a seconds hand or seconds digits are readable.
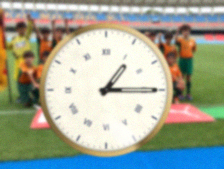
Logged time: 1:15
